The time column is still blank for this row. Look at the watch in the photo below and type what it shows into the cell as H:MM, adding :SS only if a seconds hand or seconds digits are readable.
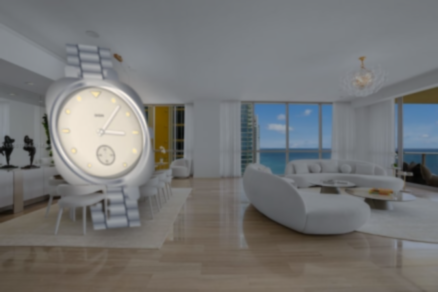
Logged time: 3:07
